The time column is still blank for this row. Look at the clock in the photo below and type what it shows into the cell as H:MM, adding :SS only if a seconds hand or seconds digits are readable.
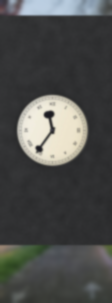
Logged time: 11:36
